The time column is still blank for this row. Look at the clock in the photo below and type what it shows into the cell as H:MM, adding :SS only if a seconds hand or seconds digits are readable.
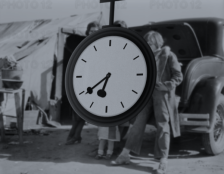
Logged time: 6:39
